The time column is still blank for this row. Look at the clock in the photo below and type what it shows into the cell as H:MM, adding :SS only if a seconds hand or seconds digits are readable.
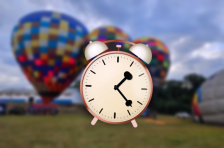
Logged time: 1:23
